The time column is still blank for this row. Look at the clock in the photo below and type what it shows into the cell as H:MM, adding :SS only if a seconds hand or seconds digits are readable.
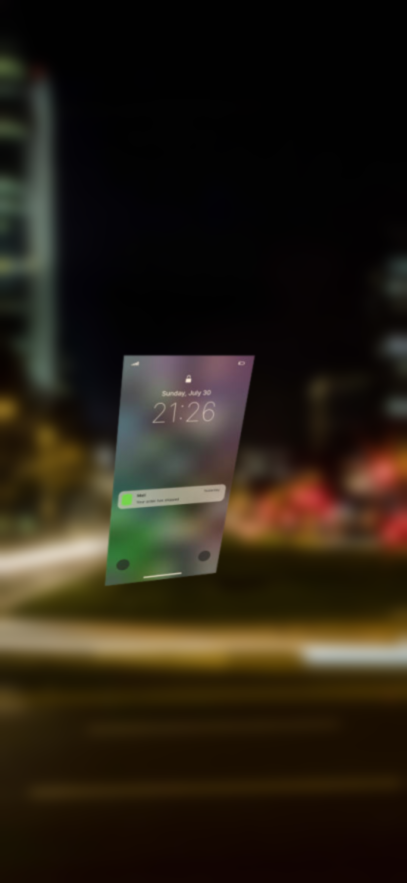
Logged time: 21:26
